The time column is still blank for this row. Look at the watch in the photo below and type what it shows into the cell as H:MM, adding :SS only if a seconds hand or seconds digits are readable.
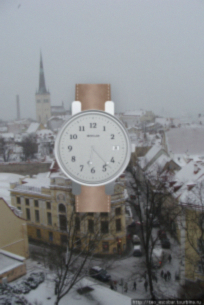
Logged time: 6:23
